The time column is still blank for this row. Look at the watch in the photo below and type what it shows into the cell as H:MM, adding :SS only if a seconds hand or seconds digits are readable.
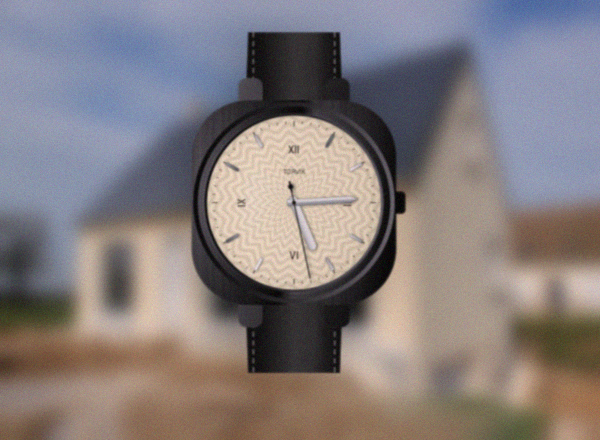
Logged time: 5:14:28
